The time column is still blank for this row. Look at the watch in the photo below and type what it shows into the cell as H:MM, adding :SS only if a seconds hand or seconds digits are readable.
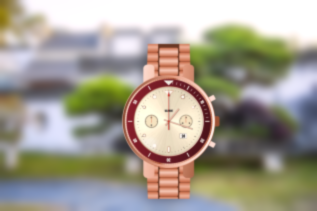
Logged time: 1:18
